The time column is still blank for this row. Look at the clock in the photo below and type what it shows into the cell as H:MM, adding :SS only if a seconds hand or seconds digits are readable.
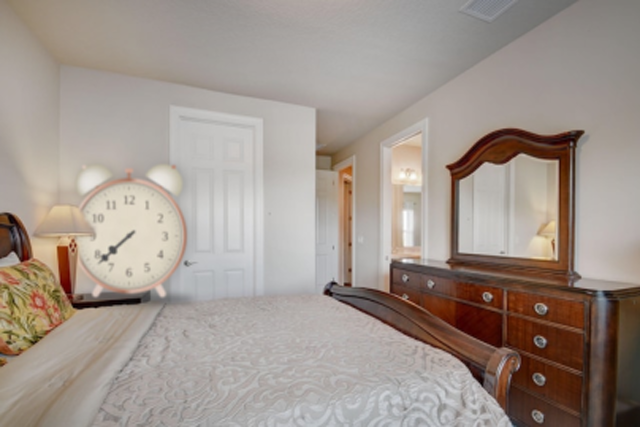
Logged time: 7:38
